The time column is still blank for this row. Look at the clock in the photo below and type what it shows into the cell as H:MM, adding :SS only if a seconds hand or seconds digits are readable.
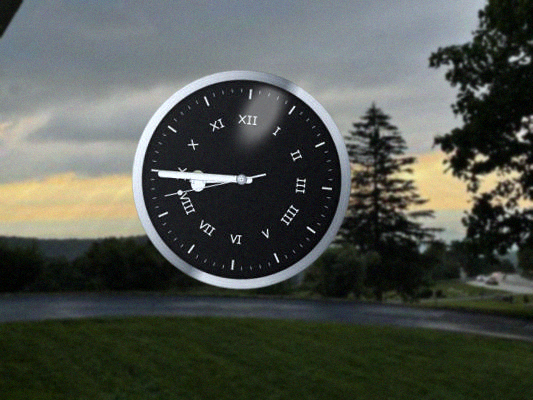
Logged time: 8:44:42
